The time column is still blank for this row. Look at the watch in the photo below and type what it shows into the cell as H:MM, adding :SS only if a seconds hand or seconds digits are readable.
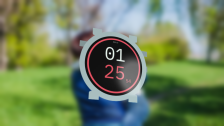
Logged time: 1:25
